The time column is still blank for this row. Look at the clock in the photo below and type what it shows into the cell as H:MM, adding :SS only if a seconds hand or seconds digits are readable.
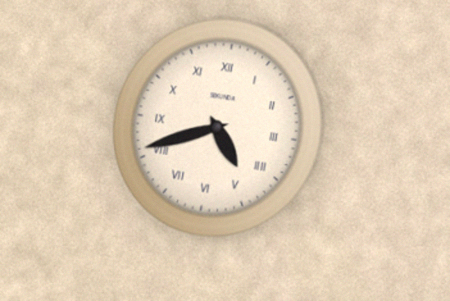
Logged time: 4:41
